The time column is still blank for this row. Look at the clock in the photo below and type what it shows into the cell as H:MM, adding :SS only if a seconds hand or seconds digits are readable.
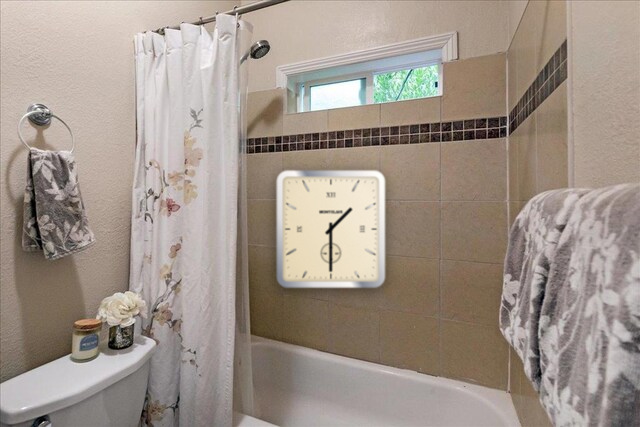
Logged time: 1:30
